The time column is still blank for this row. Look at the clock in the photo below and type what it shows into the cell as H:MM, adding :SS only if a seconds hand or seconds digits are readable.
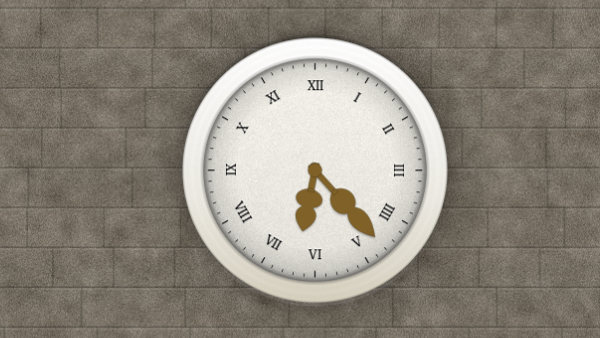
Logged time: 6:23
